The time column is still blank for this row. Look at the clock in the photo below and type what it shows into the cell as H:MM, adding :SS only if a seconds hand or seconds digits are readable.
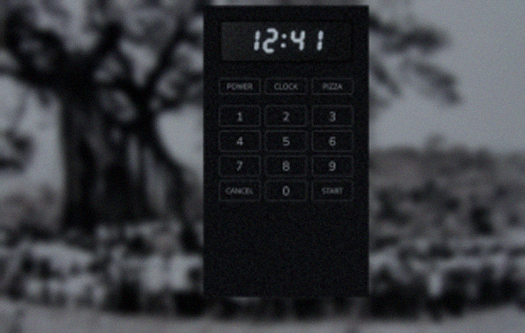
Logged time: 12:41
